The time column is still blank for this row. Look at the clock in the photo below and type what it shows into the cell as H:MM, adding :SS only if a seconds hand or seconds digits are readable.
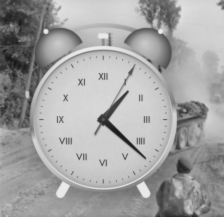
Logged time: 1:22:05
